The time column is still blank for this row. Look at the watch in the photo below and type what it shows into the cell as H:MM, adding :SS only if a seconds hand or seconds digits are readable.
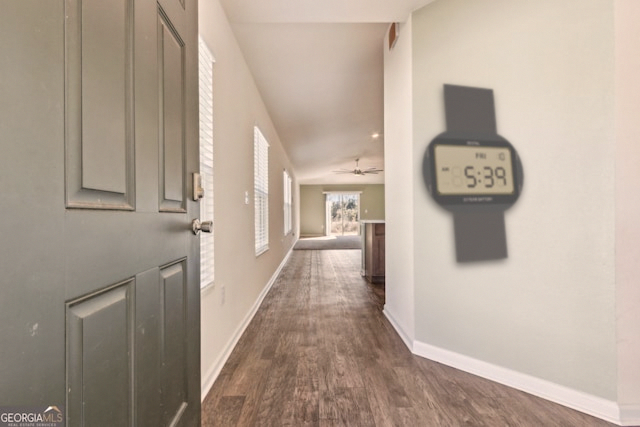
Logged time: 5:39
